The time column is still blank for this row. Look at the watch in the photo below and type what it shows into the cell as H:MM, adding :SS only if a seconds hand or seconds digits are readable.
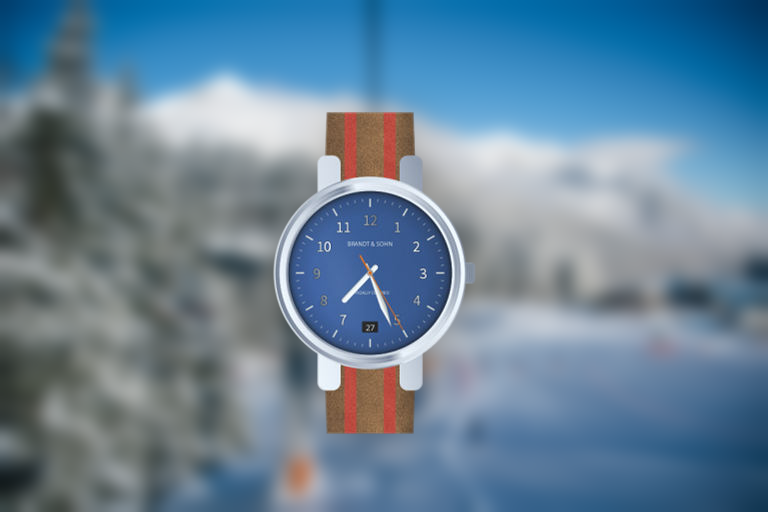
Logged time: 7:26:25
